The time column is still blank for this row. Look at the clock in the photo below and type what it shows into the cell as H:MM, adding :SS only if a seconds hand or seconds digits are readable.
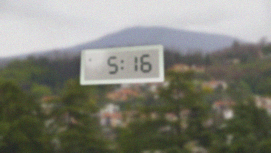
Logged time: 5:16
